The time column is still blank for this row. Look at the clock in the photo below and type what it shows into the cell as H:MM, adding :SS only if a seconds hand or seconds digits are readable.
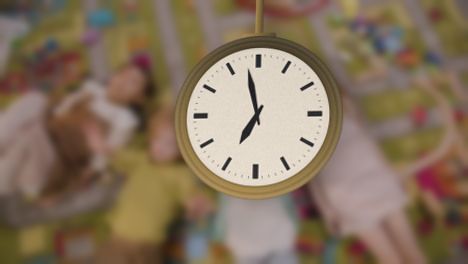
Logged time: 6:58
